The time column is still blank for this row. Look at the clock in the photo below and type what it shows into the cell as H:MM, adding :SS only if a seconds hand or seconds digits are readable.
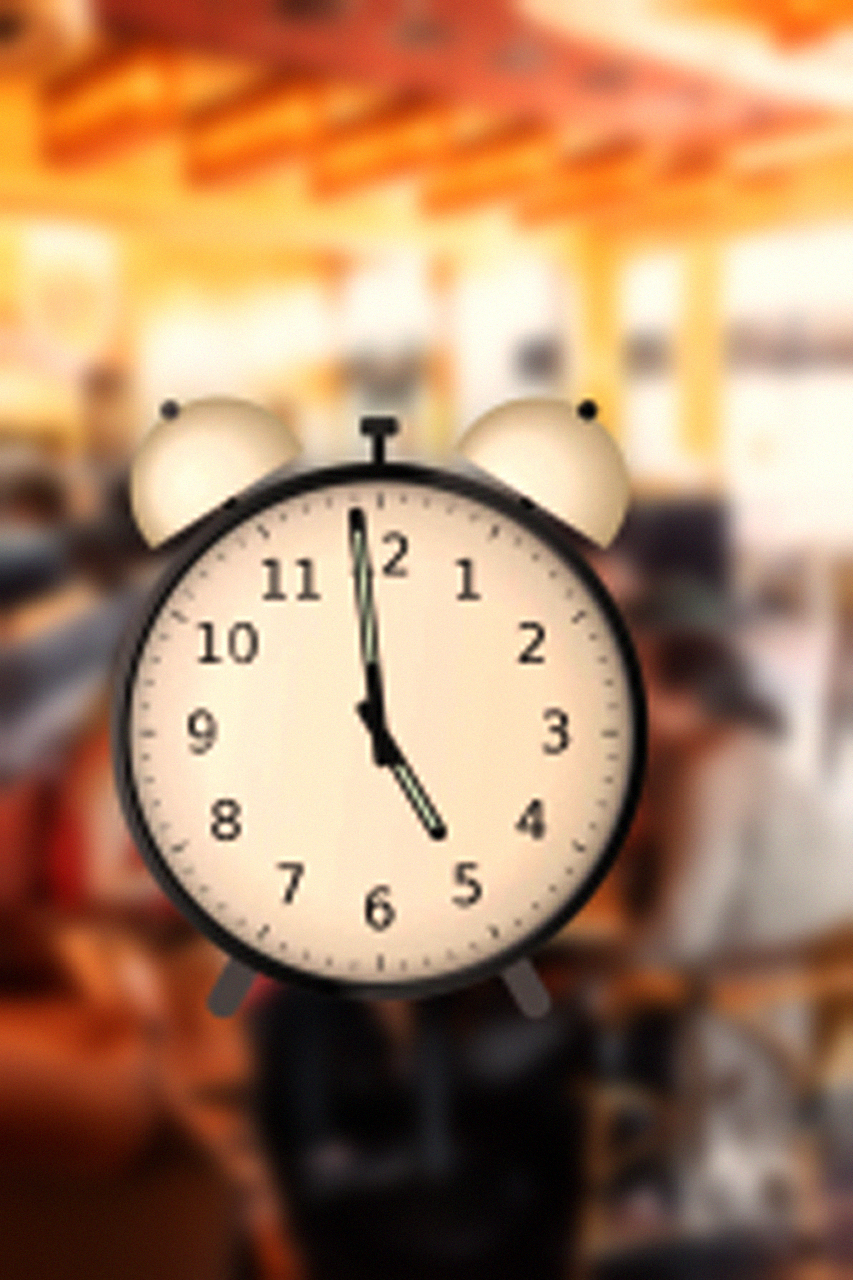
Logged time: 4:59
